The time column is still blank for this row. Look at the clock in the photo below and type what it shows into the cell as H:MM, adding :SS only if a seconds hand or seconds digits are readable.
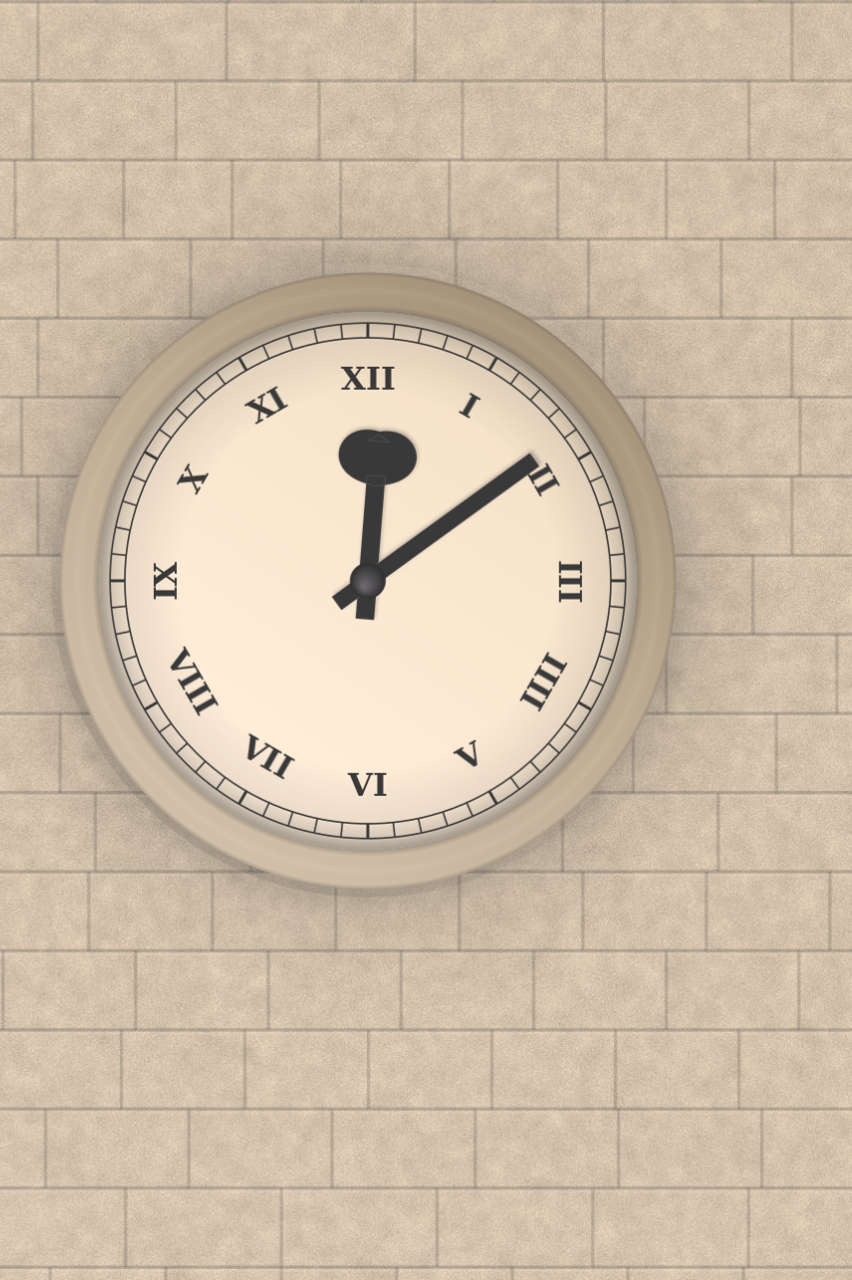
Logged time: 12:09
